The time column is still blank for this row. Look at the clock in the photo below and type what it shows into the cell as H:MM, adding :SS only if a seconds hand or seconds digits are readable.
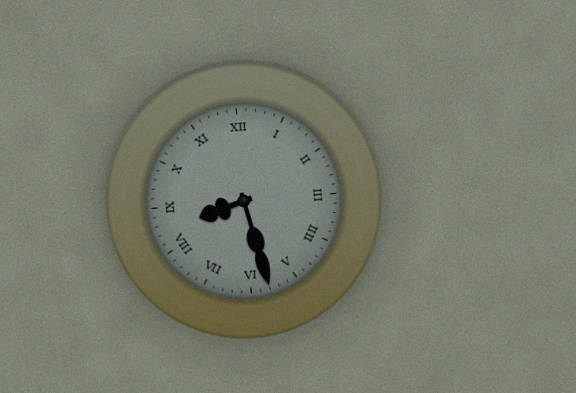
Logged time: 8:28
